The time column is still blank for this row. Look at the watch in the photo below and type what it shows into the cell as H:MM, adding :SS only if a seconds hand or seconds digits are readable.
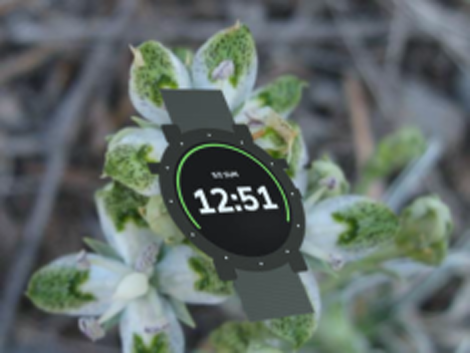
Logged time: 12:51
